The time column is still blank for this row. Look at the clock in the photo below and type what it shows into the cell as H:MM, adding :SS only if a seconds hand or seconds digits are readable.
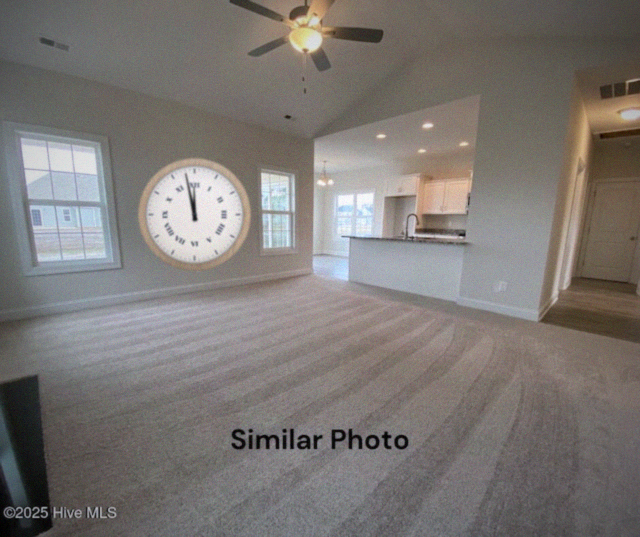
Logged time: 11:58
